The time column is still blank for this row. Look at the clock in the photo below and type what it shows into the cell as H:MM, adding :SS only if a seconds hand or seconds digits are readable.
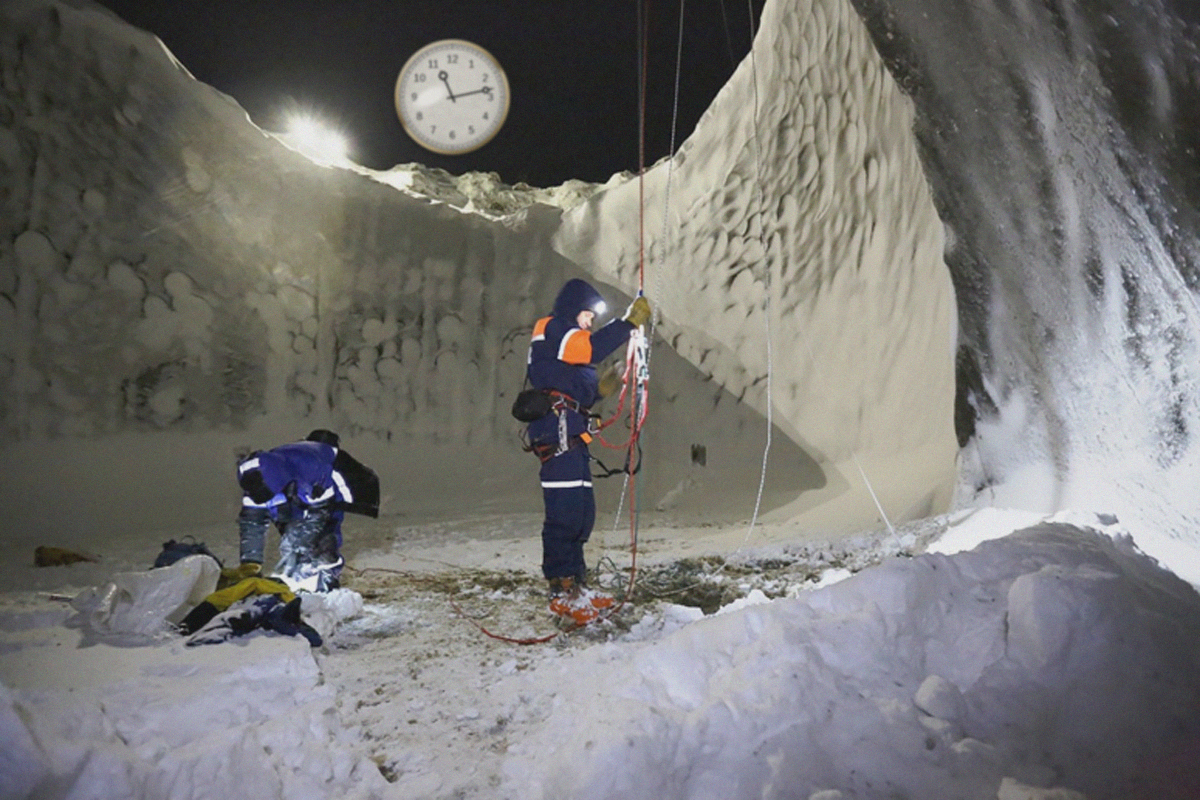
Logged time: 11:13
